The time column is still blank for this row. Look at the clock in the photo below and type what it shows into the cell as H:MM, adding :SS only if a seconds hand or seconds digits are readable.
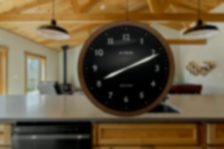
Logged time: 8:11
